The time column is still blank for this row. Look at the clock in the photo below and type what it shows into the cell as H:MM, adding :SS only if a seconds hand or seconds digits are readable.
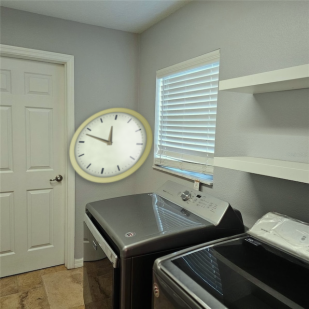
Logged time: 11:48
